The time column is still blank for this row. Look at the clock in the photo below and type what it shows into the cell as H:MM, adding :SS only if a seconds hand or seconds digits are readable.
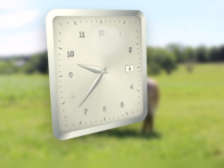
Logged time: 9:37
